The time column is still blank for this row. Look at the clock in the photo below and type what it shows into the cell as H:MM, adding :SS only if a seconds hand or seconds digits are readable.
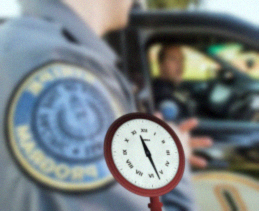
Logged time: 11:27
